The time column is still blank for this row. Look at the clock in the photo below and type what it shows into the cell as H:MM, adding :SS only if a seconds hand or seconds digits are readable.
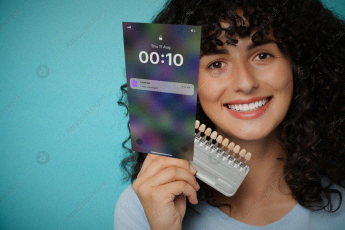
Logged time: 0:10
